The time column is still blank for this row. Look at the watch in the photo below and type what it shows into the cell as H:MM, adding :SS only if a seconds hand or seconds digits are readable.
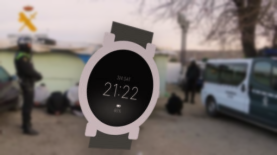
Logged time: 21:22
